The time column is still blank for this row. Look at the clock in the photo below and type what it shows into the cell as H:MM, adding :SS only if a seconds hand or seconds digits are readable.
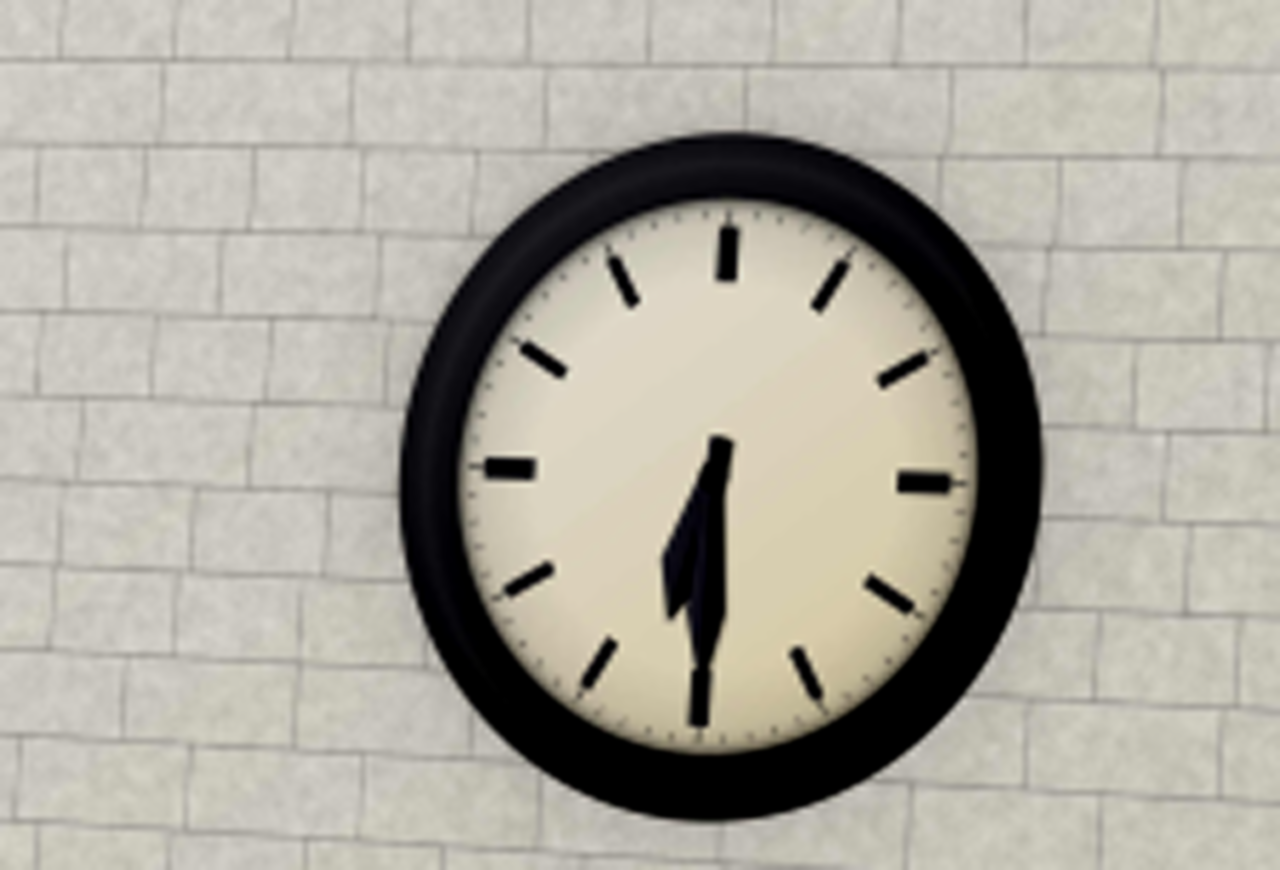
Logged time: 6:30
